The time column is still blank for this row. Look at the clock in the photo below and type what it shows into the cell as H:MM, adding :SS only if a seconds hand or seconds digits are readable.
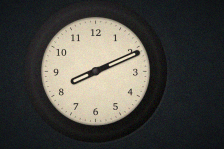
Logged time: 8:11
